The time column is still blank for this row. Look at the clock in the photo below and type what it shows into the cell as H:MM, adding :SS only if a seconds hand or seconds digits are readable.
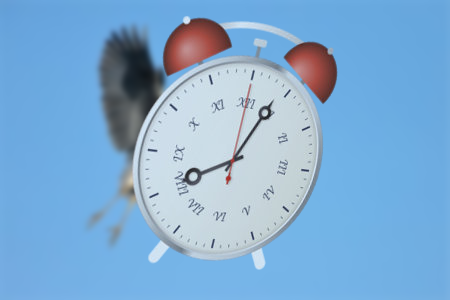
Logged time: 8:04:00
